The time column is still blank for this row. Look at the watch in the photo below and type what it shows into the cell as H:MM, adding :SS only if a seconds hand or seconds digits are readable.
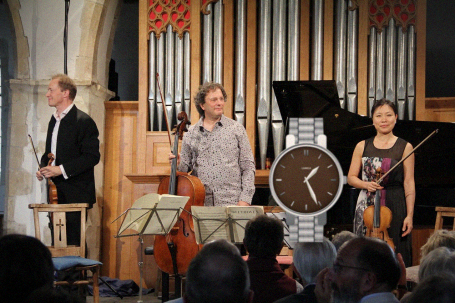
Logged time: 1:26
